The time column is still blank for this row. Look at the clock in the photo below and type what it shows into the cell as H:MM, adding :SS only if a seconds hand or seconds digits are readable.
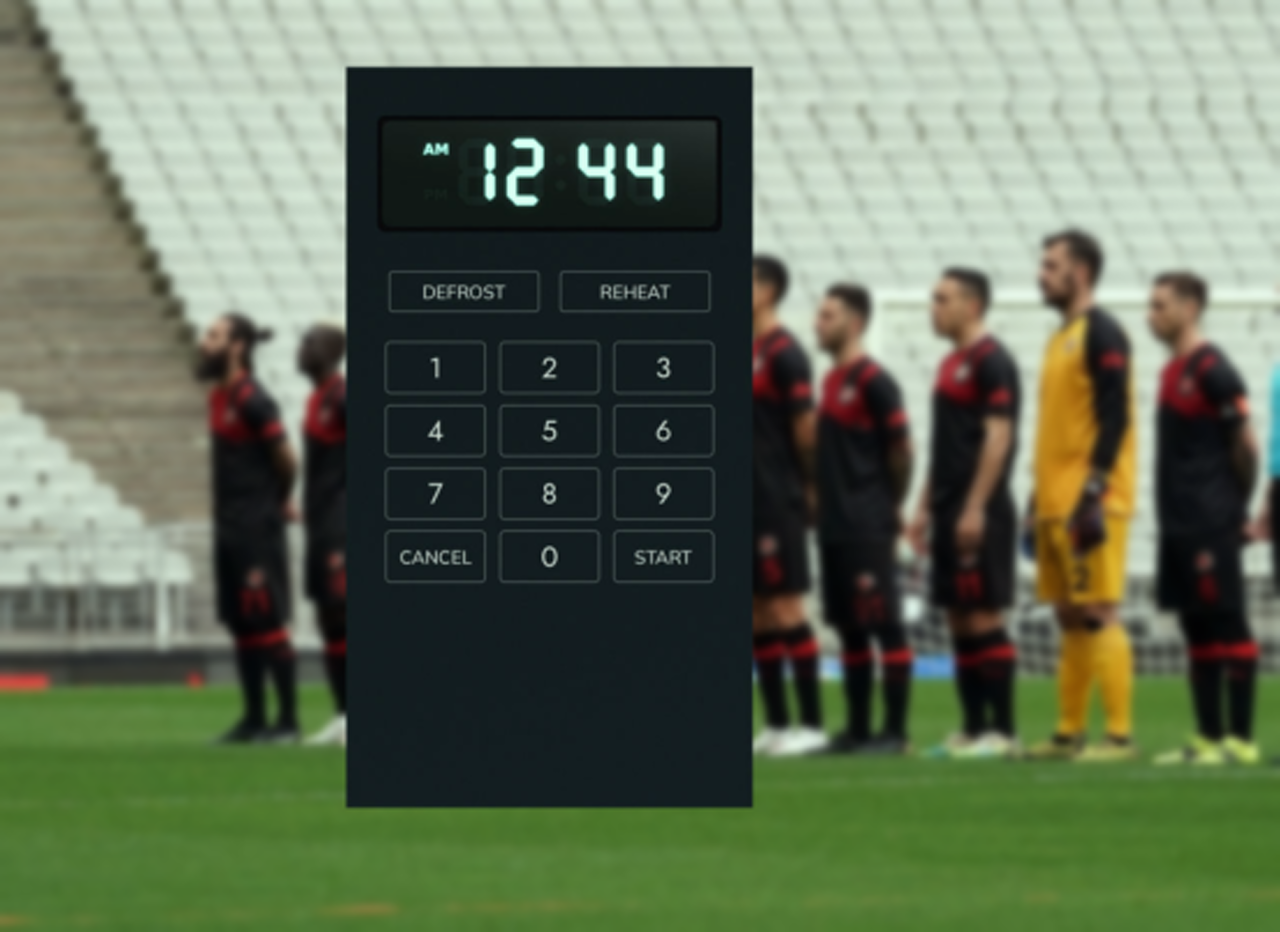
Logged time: 12:44
